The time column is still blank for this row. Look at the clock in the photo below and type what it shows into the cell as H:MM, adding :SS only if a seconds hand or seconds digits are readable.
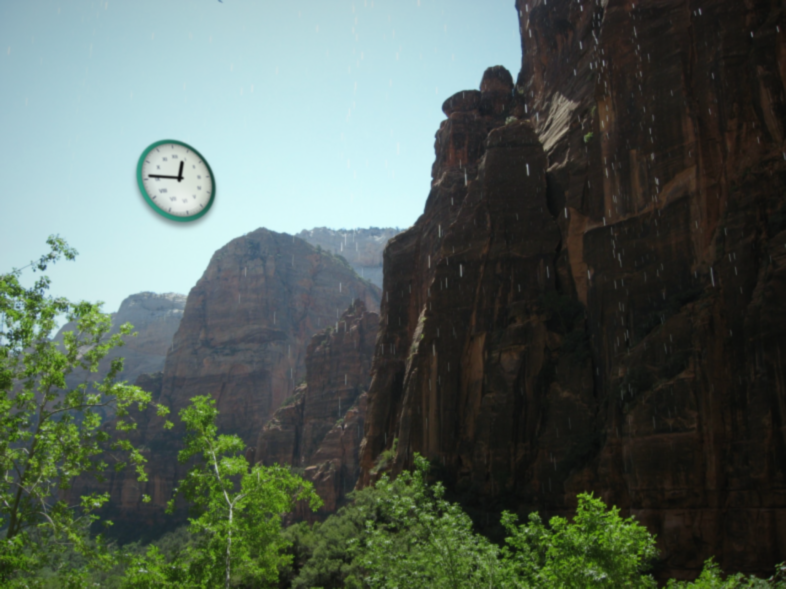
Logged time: 12:46
